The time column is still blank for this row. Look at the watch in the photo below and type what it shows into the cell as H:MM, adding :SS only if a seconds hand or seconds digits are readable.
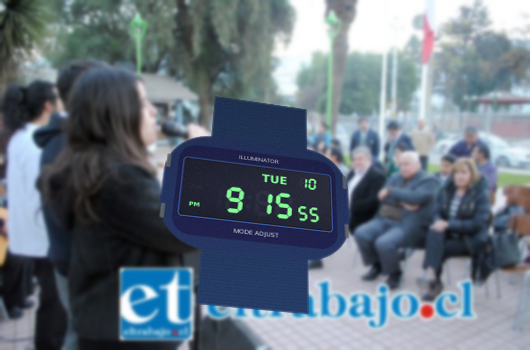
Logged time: 9:15:55
